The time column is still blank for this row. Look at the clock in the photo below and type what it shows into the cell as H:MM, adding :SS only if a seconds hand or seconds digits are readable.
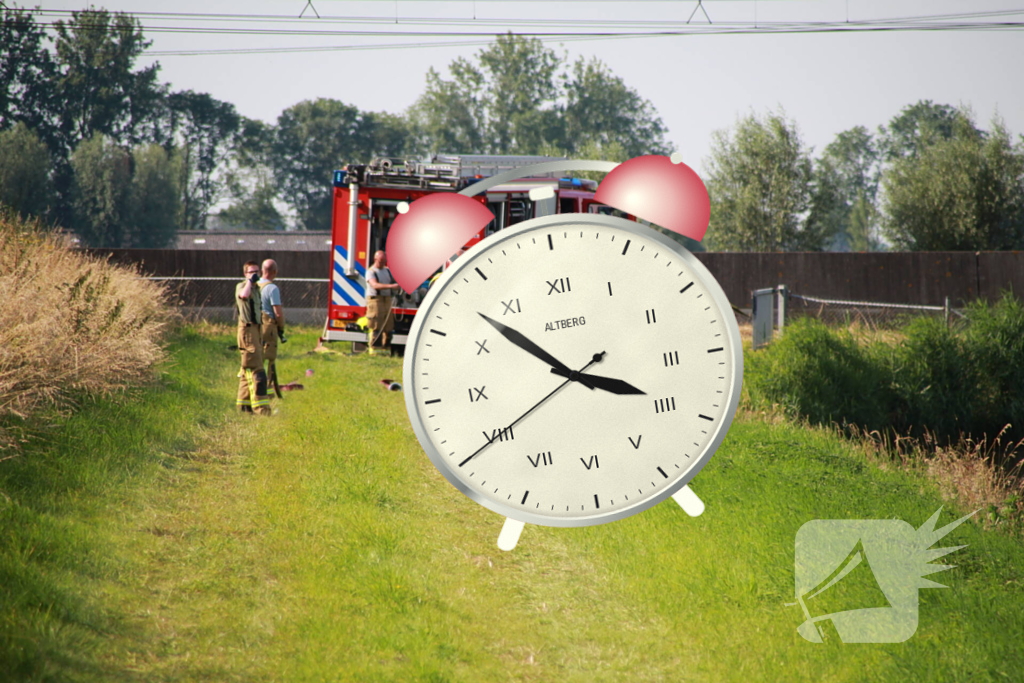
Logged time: 3:52:40
